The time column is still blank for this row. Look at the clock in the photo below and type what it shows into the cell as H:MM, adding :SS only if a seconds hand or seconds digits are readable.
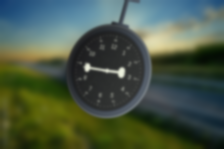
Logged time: 2:44
